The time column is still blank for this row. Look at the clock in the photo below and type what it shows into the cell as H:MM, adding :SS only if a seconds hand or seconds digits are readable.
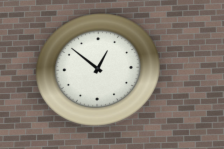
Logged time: 12:52
